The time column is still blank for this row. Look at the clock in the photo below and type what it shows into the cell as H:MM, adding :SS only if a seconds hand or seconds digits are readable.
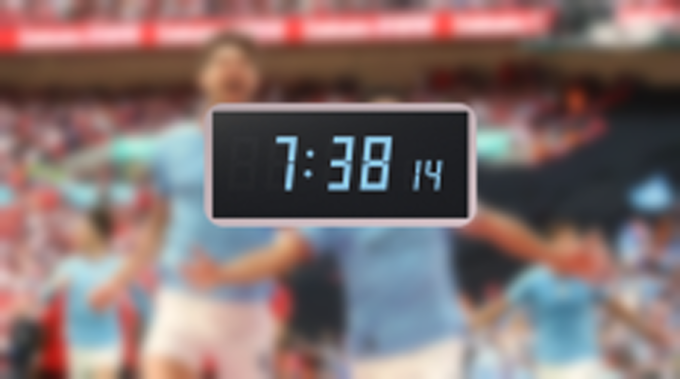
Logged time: 7:38:14
